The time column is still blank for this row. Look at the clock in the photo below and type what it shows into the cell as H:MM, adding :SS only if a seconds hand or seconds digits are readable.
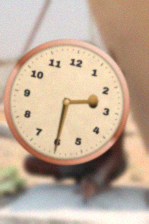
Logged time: 2:30
